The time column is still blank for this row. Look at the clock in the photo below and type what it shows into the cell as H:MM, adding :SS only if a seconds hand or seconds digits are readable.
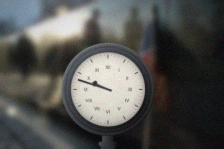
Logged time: 9:48
